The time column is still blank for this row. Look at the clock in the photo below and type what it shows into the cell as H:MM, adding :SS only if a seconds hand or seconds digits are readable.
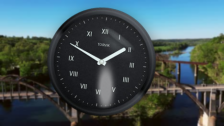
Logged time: 1:49
